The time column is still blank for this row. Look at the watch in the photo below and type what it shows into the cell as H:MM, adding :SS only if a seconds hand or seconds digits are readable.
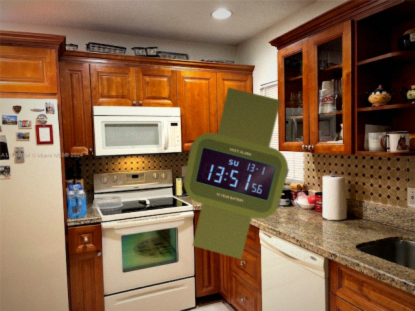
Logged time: 13:51
